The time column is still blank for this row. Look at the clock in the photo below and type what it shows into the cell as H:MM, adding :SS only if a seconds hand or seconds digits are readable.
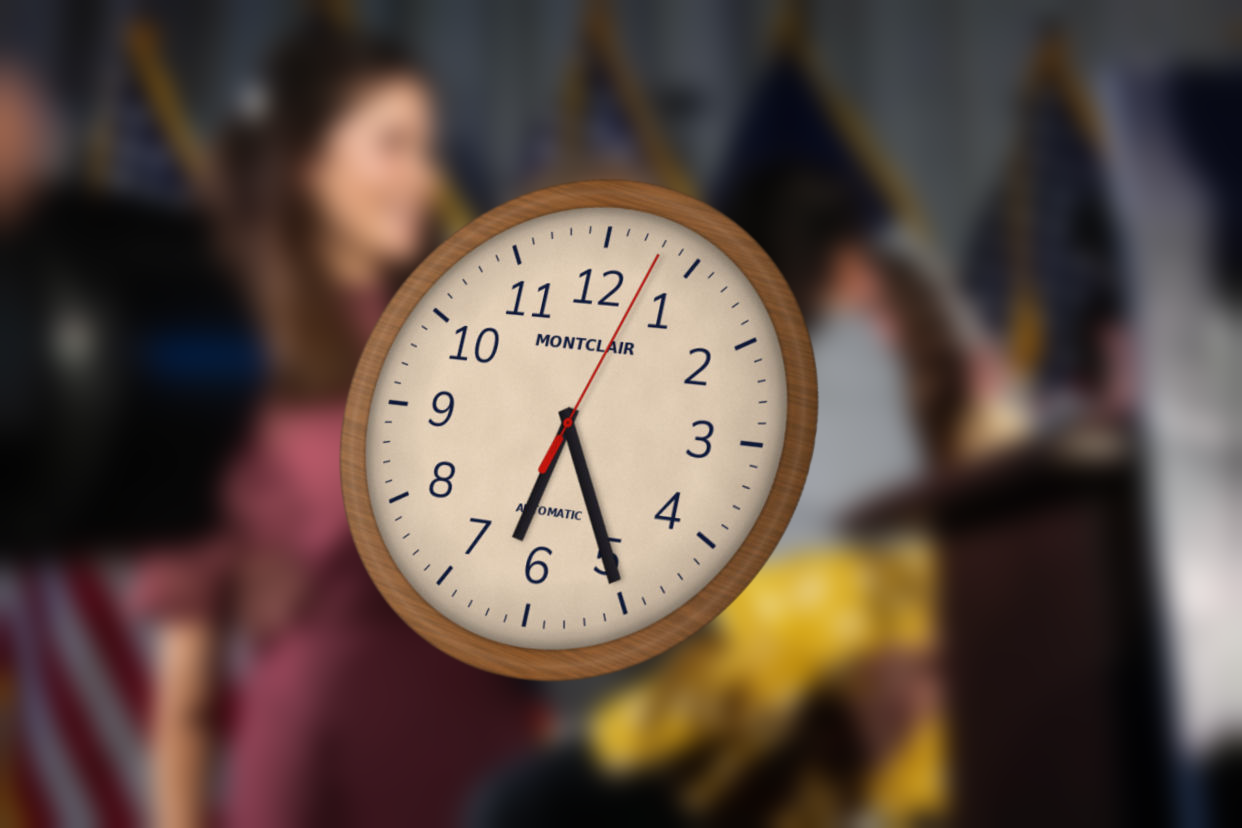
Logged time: 6:25:03
